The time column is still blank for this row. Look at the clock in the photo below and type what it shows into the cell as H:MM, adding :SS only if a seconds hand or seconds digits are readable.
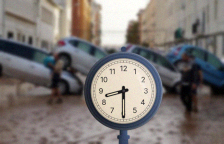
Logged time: 8:30
